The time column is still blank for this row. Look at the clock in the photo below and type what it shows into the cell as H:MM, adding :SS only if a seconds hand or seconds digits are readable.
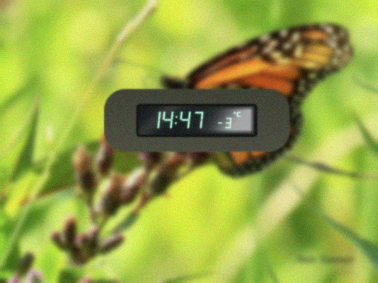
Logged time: 14:47
